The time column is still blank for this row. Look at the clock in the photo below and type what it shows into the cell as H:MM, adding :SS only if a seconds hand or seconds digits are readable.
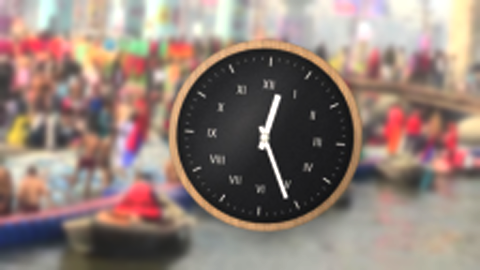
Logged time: 12:26
